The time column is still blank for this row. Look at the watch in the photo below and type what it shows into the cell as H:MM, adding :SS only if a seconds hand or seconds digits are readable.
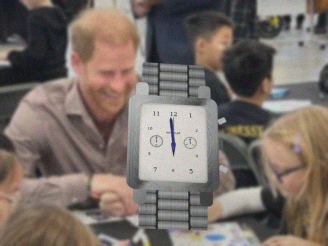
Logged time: 5:59
